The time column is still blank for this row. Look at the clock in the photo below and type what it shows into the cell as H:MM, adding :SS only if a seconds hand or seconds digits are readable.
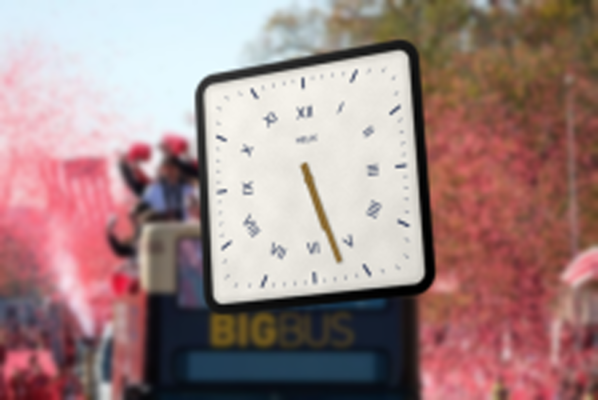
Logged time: 5:27
